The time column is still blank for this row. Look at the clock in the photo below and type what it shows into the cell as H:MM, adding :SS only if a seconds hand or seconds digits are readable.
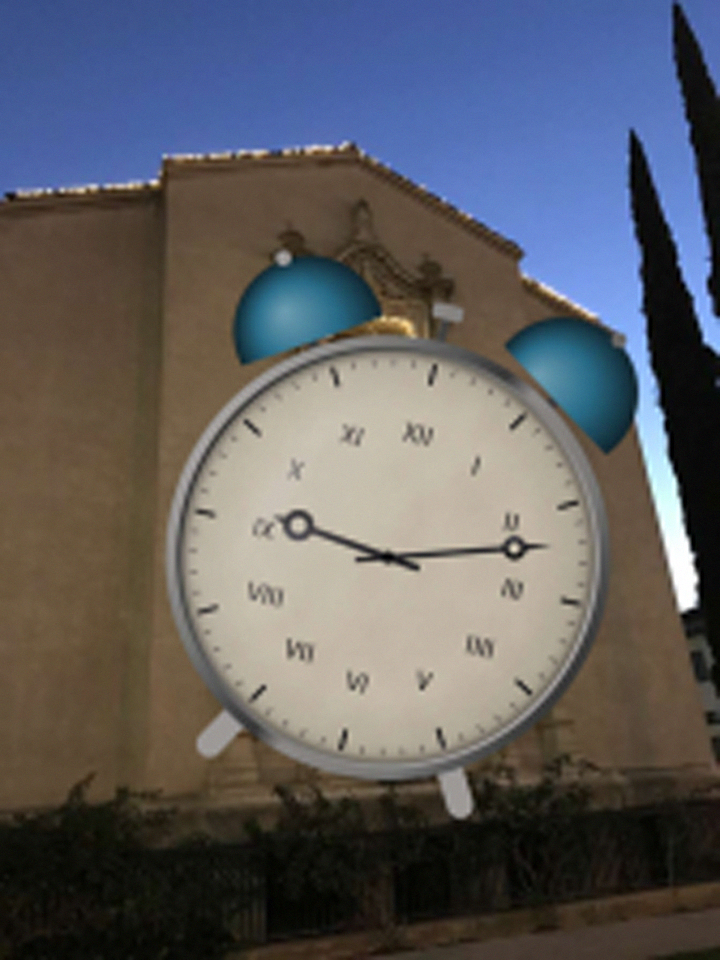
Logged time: 9:12
